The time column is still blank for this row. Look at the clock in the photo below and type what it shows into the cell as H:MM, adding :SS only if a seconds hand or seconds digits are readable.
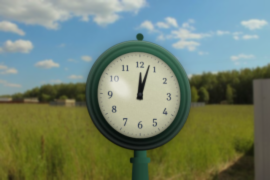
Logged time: 12:03
